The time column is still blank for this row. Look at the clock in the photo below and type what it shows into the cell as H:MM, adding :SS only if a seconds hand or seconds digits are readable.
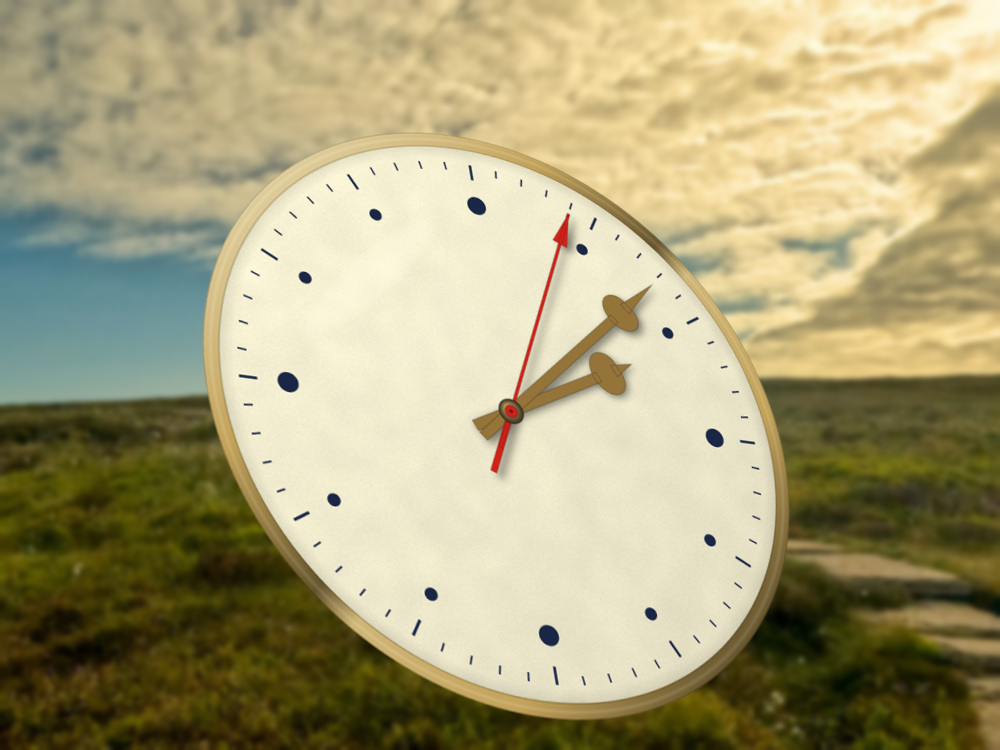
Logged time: 2:08:04
